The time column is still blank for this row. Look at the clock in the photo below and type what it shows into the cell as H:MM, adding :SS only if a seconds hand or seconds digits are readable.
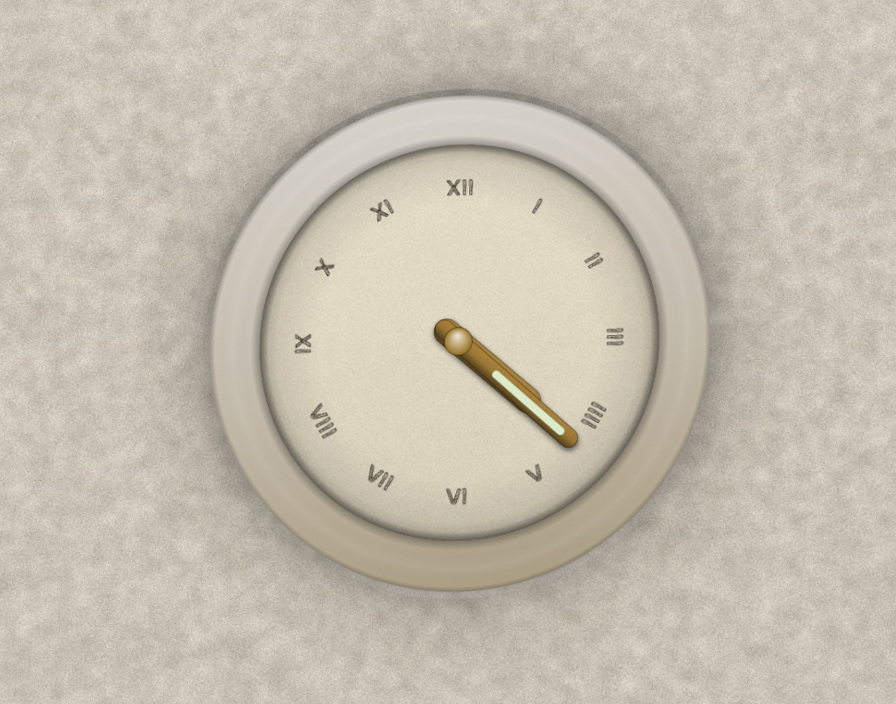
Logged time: 4:22
